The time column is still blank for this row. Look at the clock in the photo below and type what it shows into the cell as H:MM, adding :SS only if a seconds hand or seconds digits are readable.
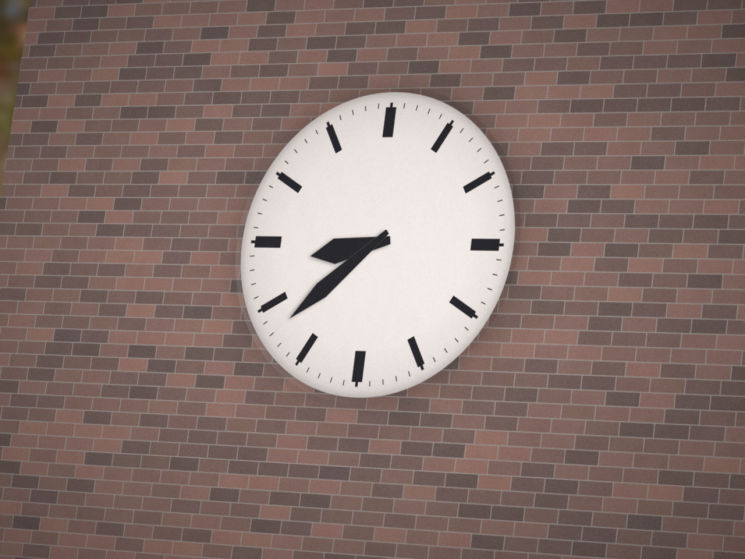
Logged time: 8:38
